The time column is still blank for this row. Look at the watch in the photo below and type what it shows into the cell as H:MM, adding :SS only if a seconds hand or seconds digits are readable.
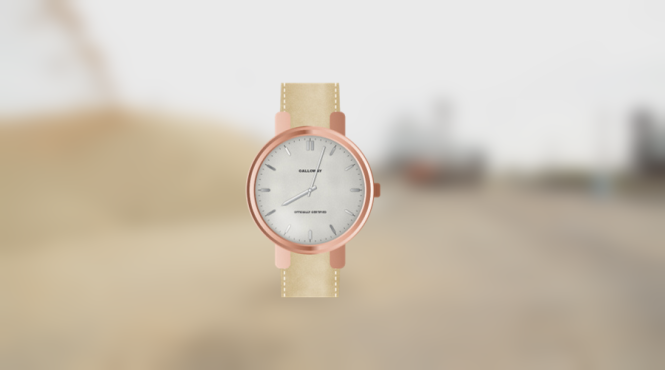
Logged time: 8:03
